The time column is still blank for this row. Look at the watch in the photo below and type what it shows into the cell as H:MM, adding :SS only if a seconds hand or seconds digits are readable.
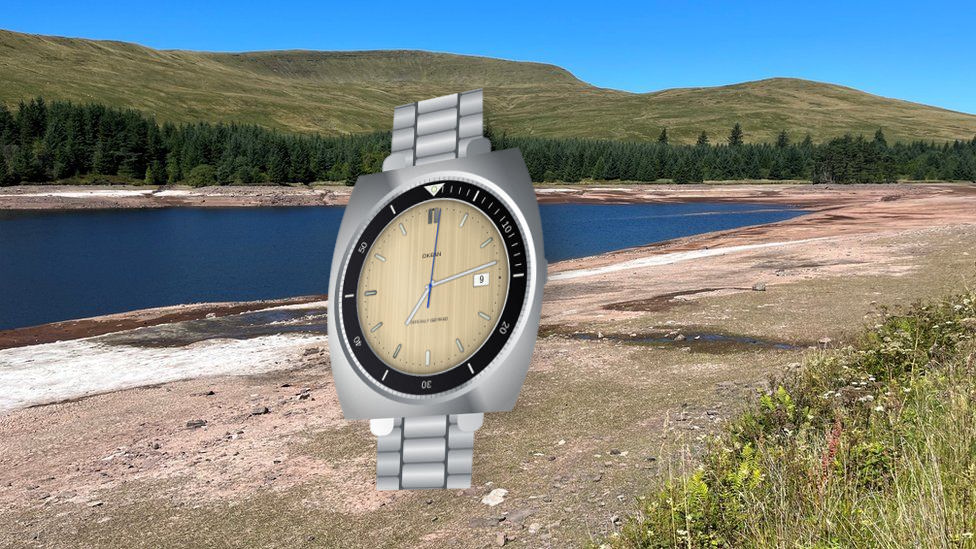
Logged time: 7:13:01
